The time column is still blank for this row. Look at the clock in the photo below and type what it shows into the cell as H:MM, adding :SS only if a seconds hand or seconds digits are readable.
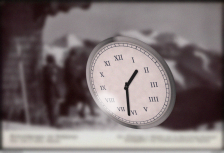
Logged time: 1:32
